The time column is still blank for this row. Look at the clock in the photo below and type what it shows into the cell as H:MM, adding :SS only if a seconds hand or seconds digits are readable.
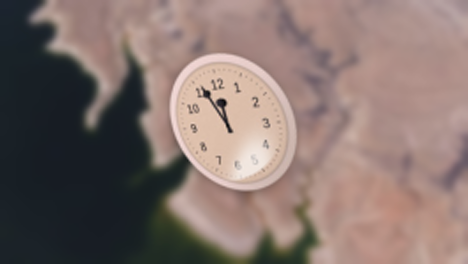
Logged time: 11:56
